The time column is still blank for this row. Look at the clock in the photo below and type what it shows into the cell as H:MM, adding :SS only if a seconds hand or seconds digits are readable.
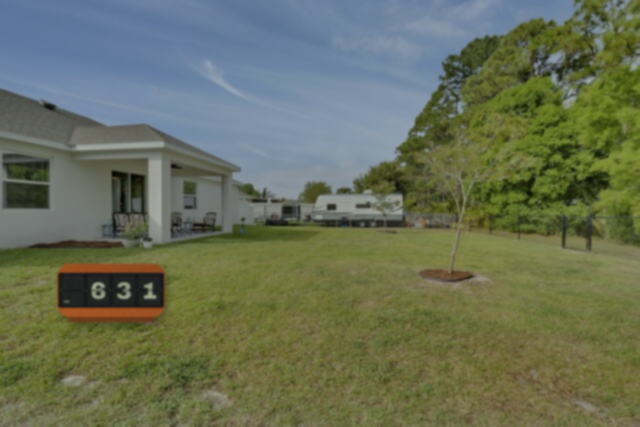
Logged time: 6:31
